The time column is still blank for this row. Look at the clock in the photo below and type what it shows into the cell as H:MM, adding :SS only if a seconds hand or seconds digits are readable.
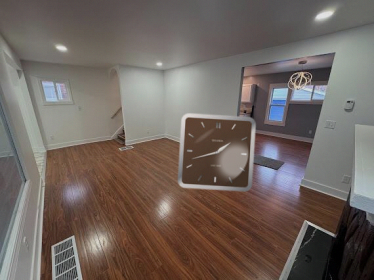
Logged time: 1:42
